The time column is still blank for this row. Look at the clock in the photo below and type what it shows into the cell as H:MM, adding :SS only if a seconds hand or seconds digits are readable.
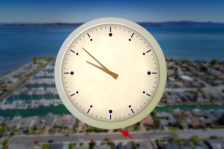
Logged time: 9:52
